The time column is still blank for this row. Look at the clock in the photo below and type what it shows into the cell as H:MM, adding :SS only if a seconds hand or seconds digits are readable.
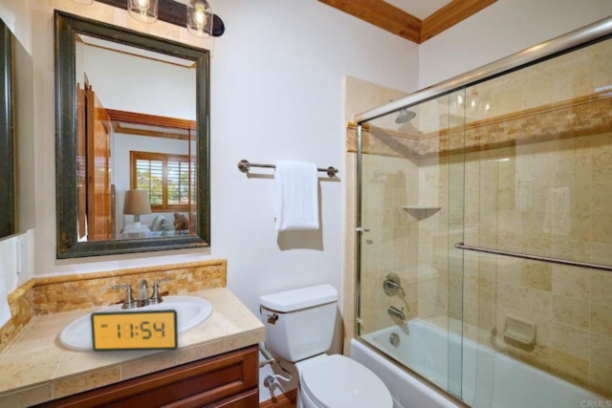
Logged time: 11:54
